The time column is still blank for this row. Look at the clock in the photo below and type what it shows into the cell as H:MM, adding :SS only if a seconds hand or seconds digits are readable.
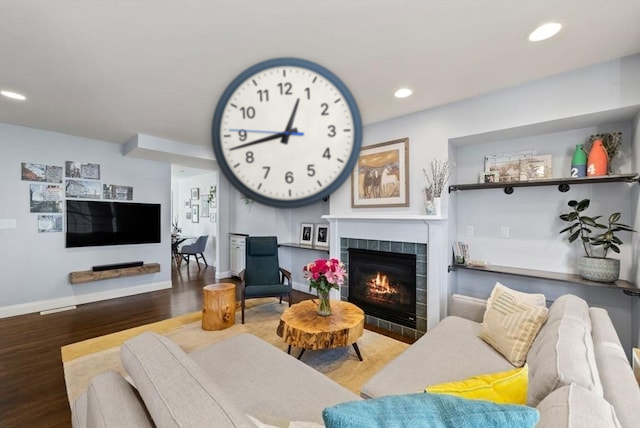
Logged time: 12:42:46
